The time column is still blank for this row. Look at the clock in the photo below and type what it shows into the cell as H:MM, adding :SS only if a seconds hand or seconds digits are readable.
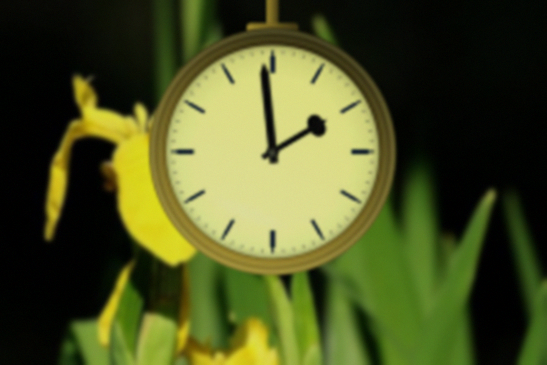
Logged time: 1:59
